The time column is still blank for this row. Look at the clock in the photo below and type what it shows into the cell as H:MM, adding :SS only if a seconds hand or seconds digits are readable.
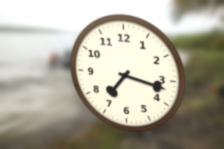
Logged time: 7:17
